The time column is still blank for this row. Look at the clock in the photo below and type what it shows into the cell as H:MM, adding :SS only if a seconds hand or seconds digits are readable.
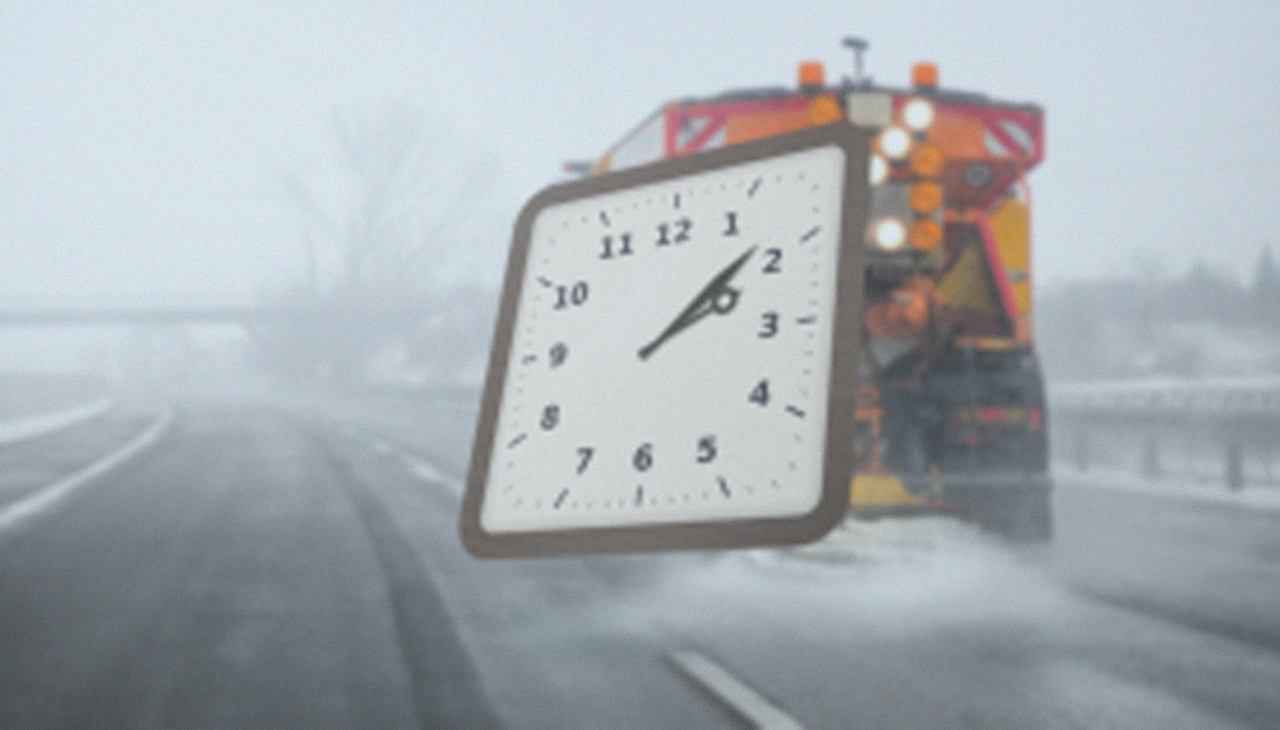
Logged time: 2:08
